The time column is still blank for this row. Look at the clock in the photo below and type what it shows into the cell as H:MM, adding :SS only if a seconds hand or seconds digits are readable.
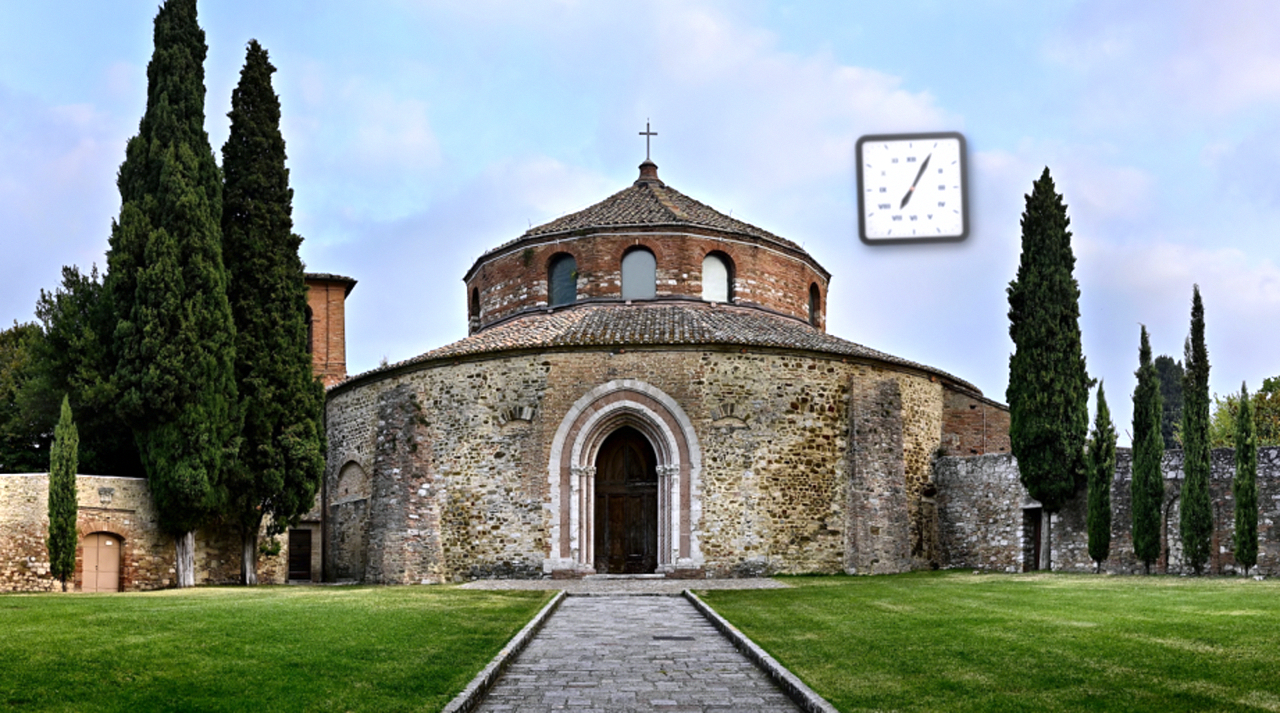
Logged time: 7:05
